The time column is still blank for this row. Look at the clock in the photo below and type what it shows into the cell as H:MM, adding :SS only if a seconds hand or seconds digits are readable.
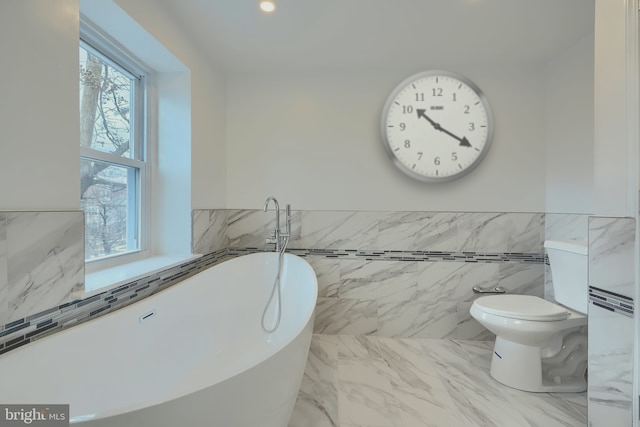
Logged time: 10:20
